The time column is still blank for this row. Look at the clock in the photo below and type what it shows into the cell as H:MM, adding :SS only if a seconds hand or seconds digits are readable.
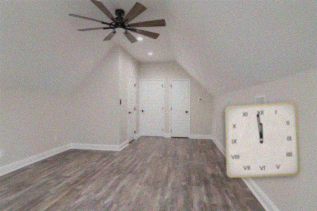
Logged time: 11:59
